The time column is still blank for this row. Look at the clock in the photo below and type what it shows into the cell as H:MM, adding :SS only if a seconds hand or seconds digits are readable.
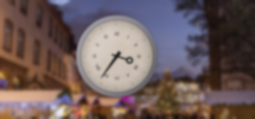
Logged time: 3:36
